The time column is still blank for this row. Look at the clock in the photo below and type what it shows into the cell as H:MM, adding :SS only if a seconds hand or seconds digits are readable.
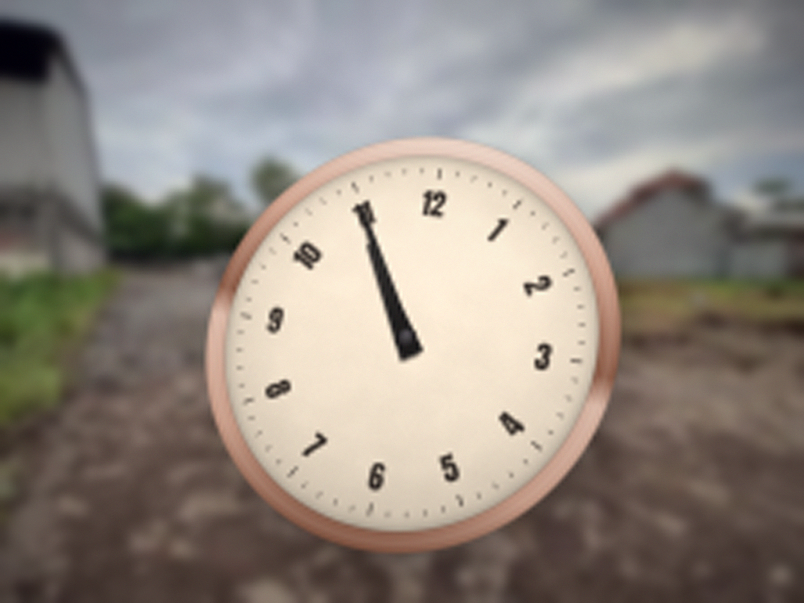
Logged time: 10:55
